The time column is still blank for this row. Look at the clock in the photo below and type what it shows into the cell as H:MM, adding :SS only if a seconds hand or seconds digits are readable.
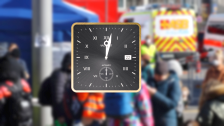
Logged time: 12:02
